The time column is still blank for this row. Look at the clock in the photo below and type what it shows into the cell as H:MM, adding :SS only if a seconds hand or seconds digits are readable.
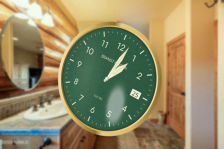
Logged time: 1:02
